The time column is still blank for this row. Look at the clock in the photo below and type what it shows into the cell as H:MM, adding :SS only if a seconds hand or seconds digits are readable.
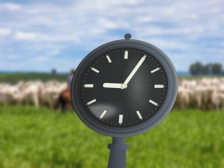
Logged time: 9:05
